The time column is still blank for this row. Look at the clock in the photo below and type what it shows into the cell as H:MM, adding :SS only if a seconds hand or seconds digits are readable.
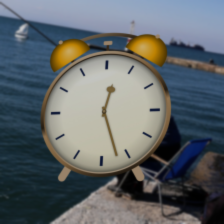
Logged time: 12:27
